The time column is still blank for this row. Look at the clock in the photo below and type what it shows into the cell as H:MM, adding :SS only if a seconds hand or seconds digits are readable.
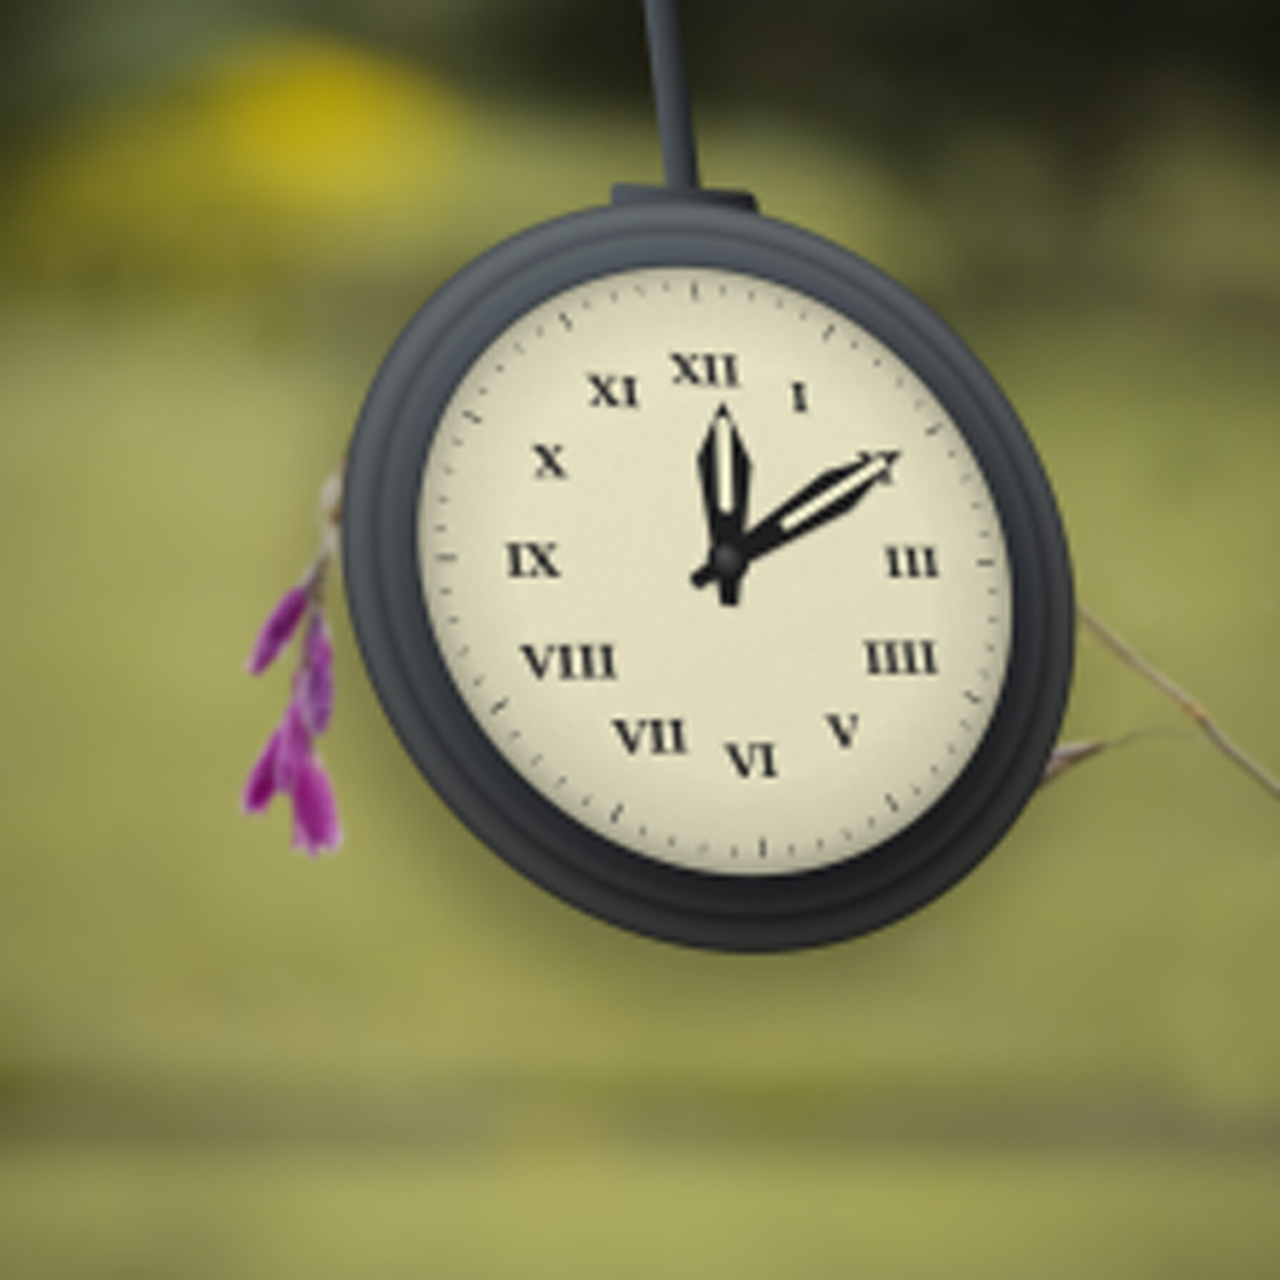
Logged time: 12:10
